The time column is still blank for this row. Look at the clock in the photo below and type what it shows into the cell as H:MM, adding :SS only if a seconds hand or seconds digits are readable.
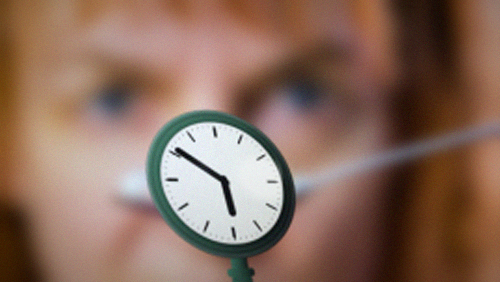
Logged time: 5:51
